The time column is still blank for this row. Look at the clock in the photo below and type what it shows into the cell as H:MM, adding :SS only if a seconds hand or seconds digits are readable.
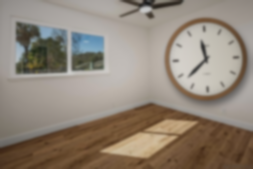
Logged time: 11:38
